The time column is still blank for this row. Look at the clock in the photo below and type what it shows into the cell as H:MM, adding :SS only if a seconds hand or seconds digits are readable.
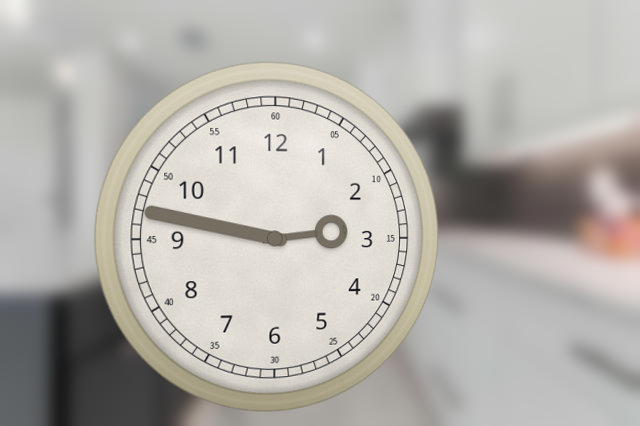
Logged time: 2:47
